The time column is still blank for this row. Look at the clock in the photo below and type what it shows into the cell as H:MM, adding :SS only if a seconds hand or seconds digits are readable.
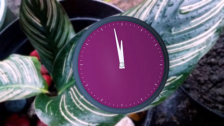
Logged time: 11:58
